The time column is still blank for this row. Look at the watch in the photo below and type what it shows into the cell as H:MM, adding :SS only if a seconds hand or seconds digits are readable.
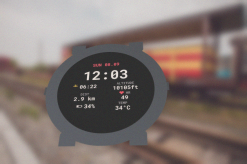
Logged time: 12:03
